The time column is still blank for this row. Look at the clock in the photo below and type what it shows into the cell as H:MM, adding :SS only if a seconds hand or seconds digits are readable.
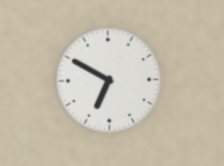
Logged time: 6:50
